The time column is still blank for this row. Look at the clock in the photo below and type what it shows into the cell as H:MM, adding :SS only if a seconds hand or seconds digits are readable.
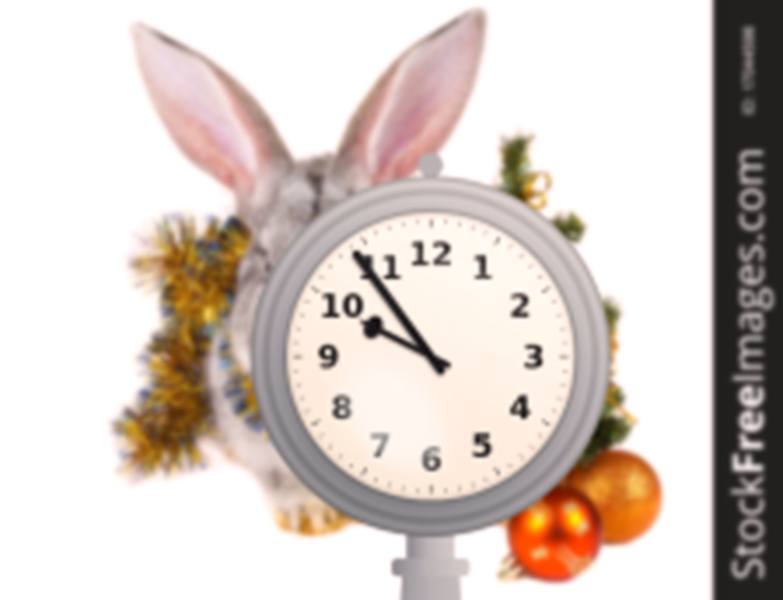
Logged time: 9:54
